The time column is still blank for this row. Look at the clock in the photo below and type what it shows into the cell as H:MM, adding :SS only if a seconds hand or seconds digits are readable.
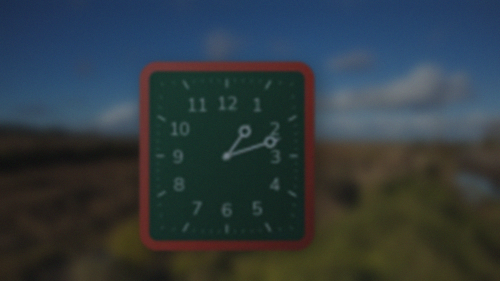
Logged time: 1:12
